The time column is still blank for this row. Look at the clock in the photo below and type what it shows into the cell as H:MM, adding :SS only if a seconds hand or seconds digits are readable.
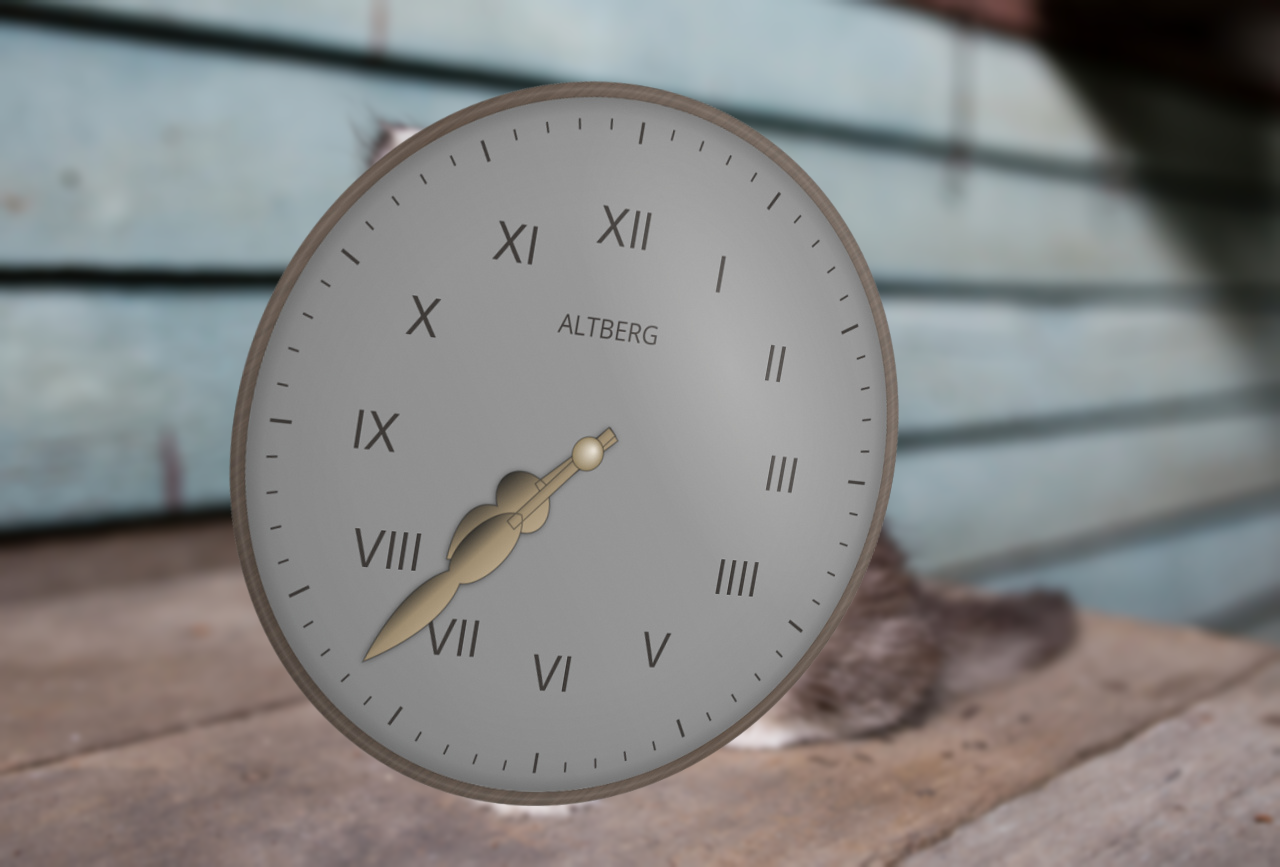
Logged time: 7:37
